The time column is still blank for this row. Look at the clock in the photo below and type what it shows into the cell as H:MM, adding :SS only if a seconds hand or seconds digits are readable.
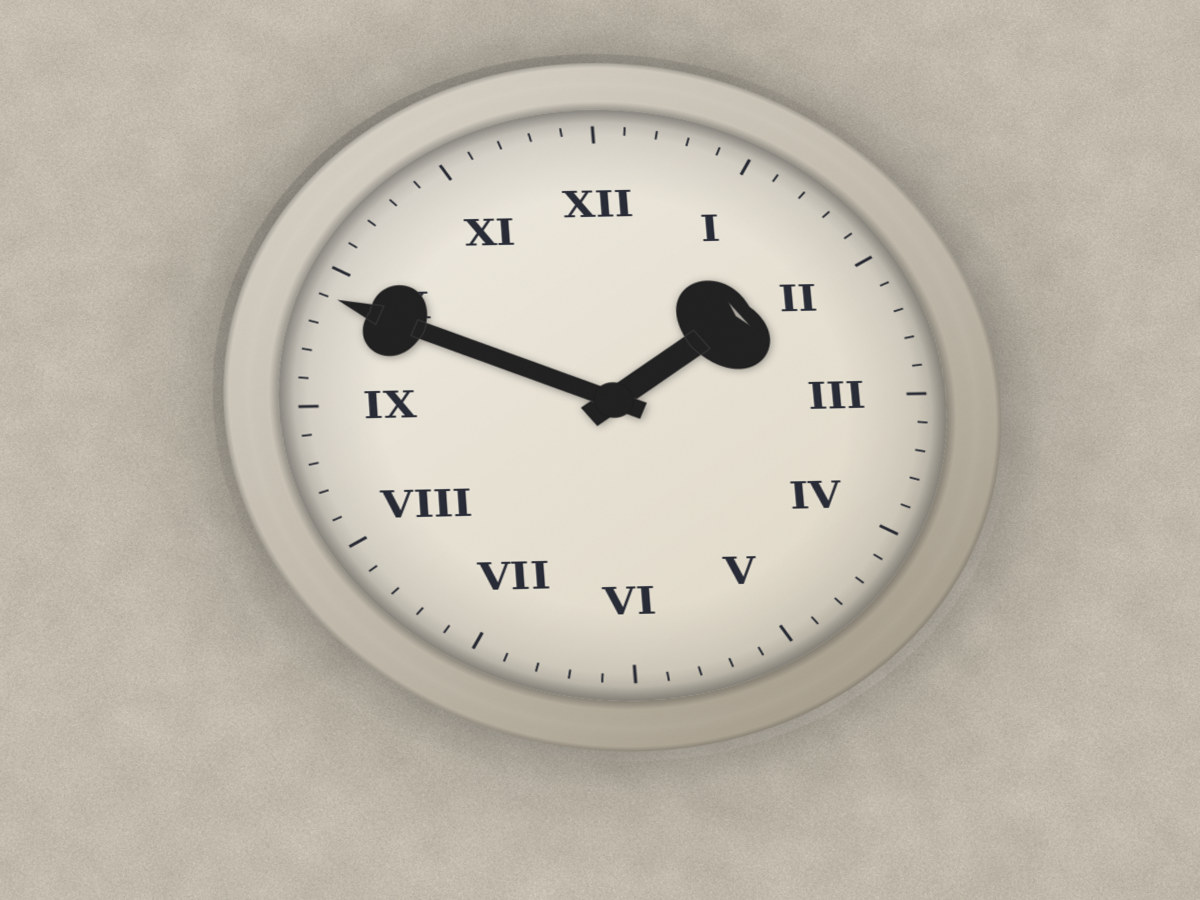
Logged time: 1:49
